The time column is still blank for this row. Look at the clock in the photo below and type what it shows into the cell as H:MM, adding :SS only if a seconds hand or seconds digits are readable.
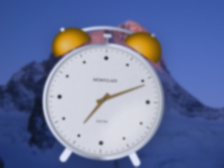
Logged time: 7:11
